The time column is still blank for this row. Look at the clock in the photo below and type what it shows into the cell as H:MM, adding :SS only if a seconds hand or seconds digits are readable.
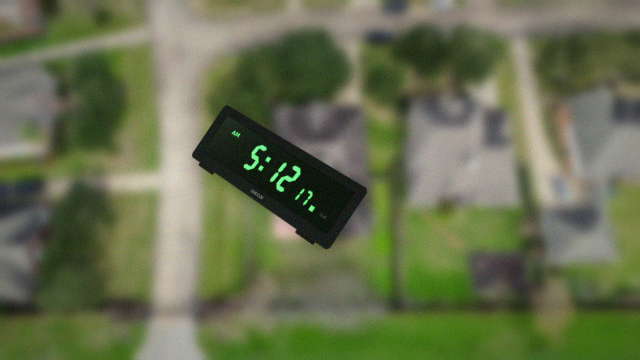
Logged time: 5:12:17
